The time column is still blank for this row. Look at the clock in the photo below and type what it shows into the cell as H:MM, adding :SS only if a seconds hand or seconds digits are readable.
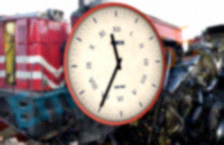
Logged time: 11:35
